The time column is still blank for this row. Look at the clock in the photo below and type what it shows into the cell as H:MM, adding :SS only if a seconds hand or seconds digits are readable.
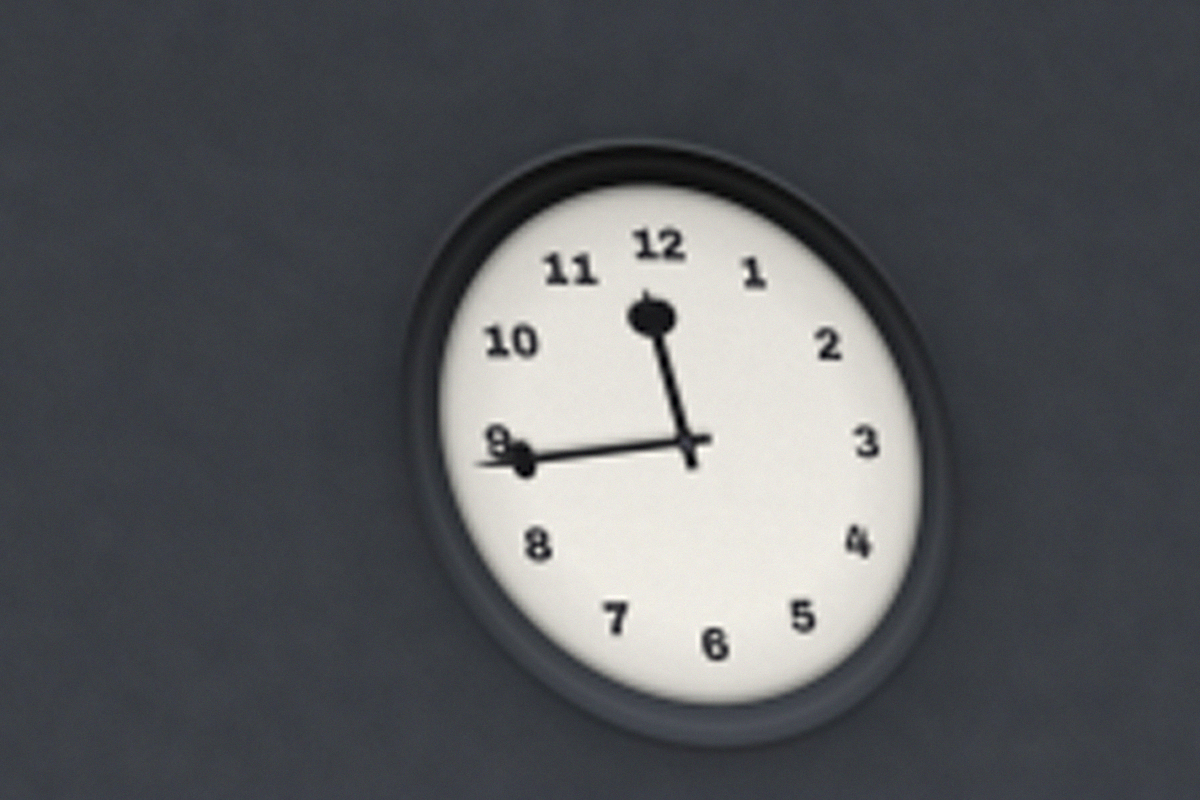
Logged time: 11:44
